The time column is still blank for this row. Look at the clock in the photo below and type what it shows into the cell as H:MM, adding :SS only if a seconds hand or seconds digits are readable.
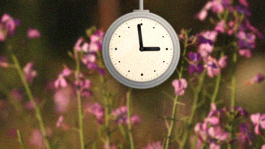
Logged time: 2:59
